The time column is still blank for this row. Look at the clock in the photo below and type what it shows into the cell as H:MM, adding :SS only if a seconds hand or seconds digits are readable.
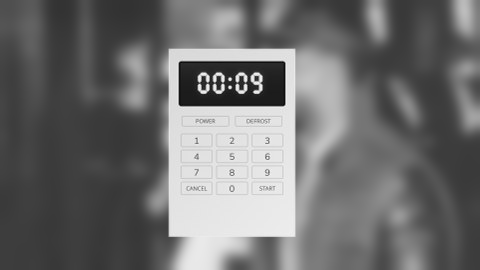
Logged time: 0:09
